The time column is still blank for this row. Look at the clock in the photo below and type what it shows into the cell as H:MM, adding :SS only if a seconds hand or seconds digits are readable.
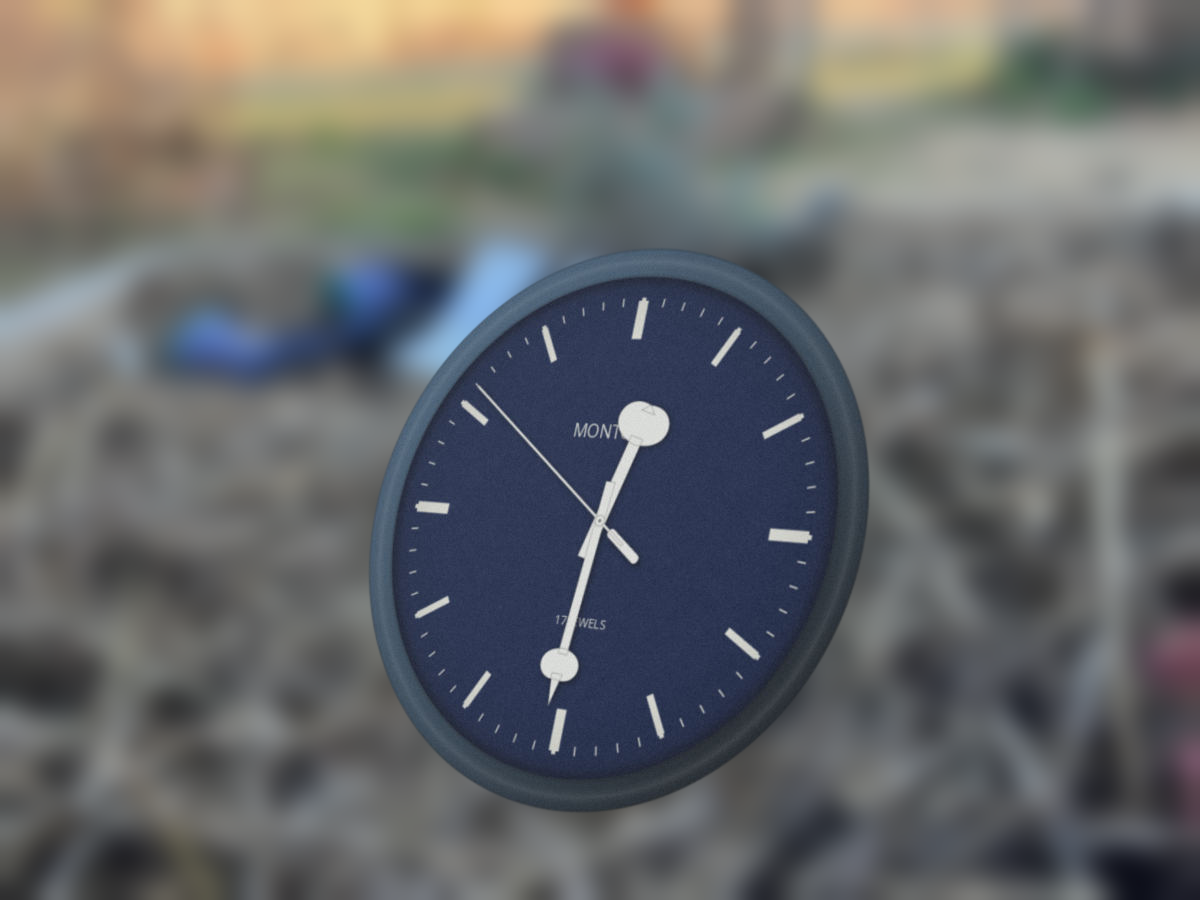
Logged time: 12:30:51
